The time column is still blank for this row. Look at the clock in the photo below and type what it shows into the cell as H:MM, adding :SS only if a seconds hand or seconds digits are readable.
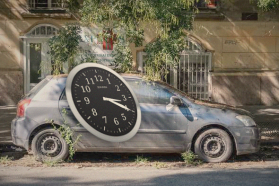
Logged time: 3:20
